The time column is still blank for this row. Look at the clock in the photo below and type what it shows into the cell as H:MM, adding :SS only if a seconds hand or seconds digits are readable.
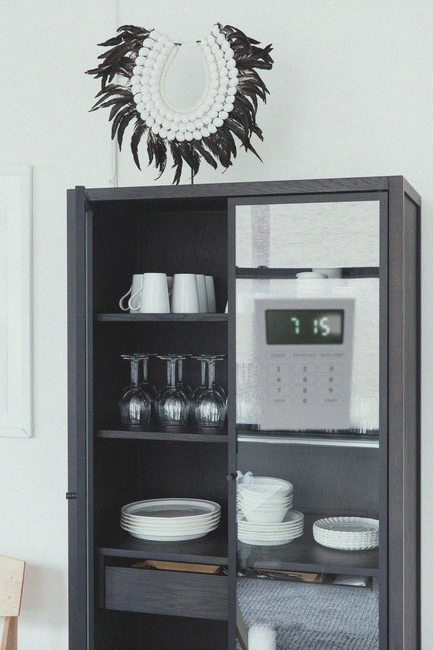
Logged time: 7:15
